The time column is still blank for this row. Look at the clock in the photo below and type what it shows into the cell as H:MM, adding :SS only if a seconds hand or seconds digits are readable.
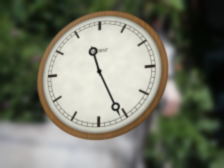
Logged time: 11:26
